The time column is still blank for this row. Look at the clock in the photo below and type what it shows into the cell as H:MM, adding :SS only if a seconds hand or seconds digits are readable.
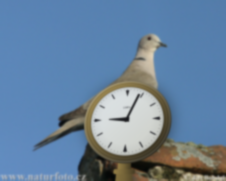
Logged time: 9:04
